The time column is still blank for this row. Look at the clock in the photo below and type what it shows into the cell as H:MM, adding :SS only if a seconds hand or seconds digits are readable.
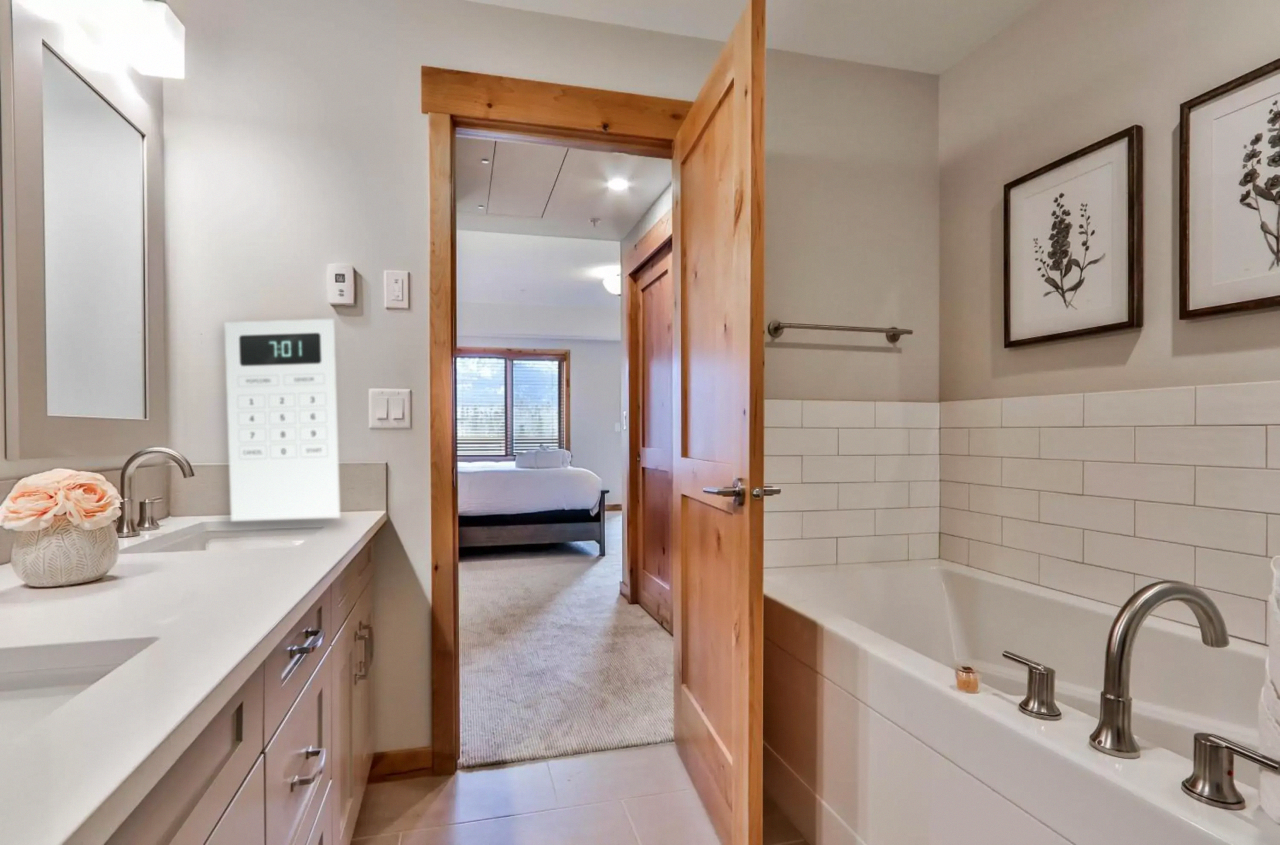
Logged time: 7:01
